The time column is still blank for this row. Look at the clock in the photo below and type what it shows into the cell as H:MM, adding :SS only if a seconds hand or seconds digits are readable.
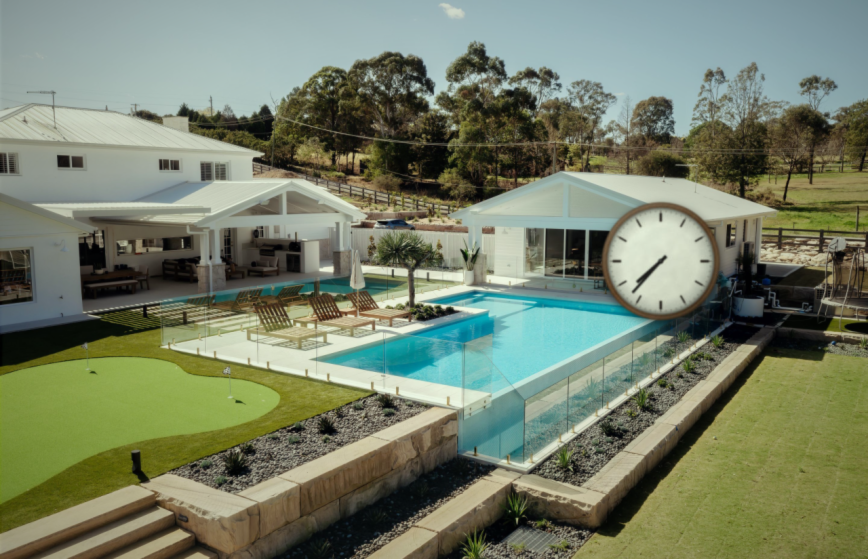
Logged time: 7:37
